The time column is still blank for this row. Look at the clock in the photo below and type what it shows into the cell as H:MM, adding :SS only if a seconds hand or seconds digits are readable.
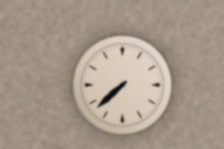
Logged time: 7:38
